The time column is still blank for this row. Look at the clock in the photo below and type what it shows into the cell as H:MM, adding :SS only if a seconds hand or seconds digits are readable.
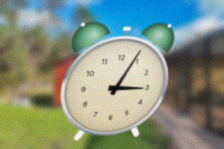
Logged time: 3:04
